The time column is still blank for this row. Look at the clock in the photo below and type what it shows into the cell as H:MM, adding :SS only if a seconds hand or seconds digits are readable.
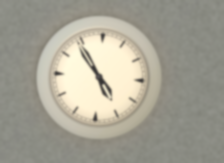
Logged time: 4:54
